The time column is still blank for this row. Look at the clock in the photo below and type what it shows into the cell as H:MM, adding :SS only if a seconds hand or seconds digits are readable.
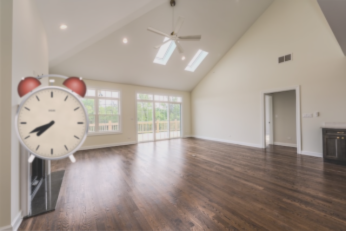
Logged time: 7:41
